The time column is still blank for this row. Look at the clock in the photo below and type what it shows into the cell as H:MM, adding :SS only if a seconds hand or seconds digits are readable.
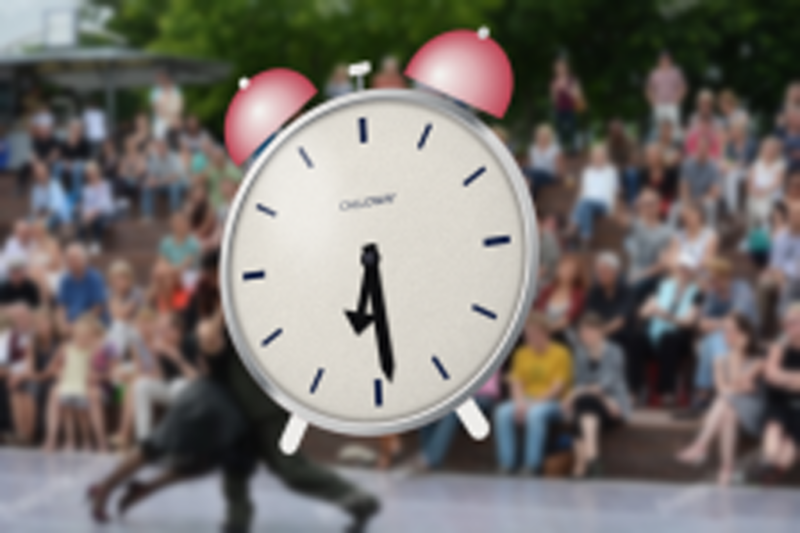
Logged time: 6:29
